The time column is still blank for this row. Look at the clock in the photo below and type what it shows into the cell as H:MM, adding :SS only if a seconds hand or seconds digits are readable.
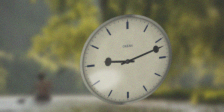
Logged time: 9:12
